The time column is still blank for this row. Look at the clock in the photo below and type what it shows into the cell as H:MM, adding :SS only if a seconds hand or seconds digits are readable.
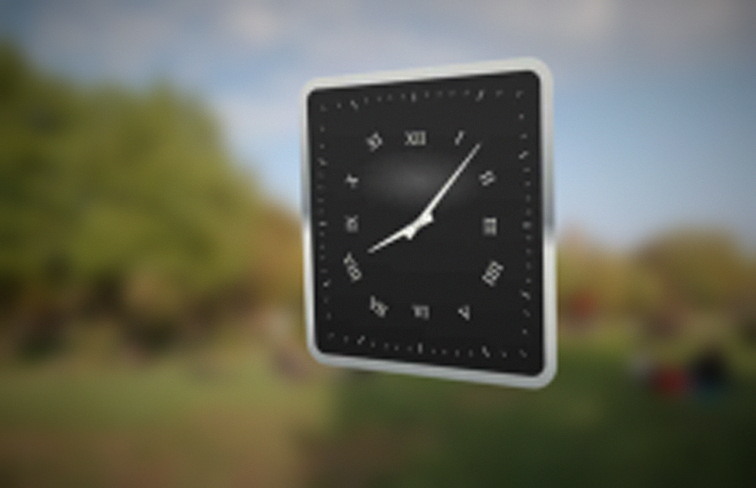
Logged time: 8:07
